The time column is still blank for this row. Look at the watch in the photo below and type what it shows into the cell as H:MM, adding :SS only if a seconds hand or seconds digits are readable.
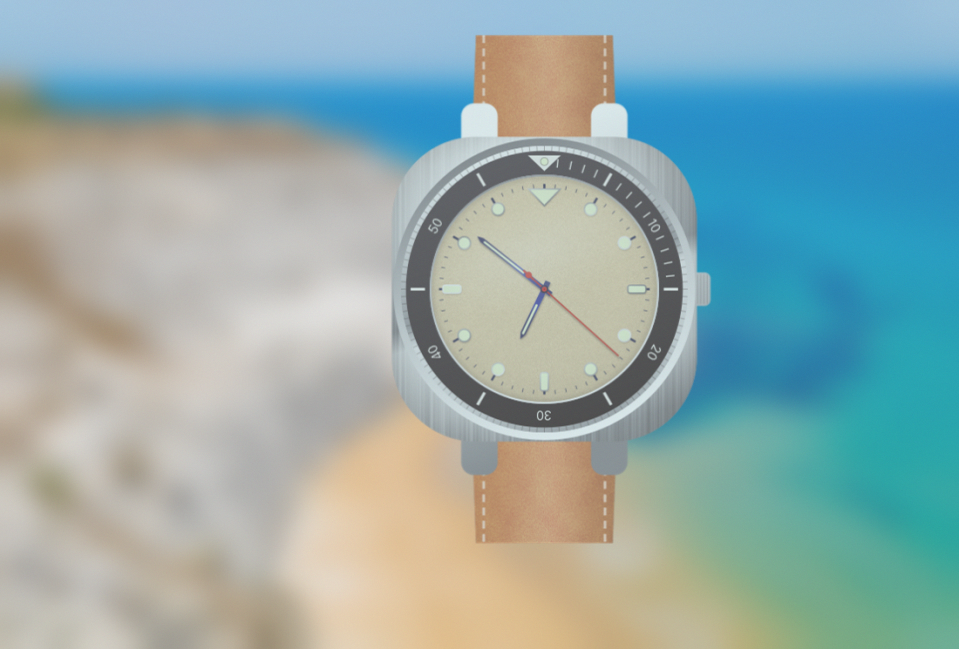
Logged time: 6:51:22
